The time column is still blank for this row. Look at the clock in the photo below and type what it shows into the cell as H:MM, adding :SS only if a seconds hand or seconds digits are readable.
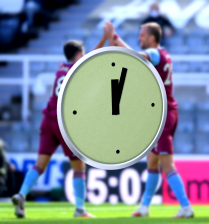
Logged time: 12:03
